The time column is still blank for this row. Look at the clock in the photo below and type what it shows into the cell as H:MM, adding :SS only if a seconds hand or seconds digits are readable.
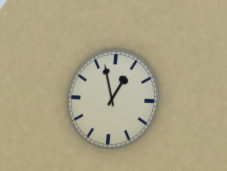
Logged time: 12:57
